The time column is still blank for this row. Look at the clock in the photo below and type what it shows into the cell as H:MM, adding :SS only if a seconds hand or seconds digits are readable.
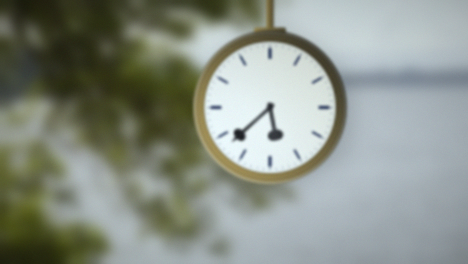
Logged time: 5:38
